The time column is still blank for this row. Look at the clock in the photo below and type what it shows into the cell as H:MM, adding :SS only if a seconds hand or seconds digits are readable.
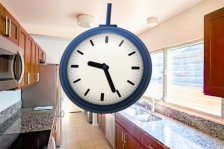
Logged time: 9:26
